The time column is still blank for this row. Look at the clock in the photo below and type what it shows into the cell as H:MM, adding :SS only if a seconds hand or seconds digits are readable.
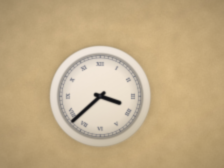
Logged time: 3:38
